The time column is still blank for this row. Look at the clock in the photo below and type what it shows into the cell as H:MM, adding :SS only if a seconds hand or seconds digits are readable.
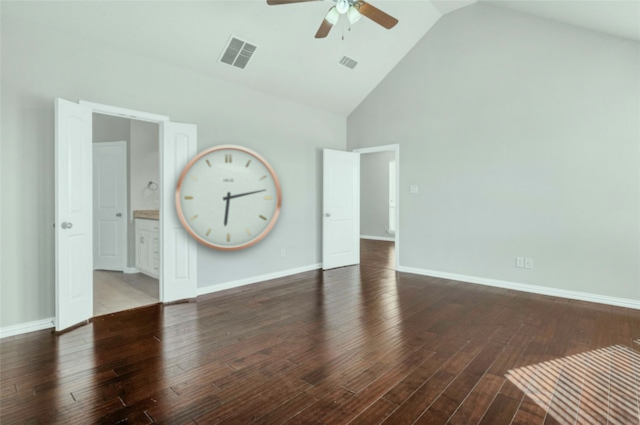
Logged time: 6:13
